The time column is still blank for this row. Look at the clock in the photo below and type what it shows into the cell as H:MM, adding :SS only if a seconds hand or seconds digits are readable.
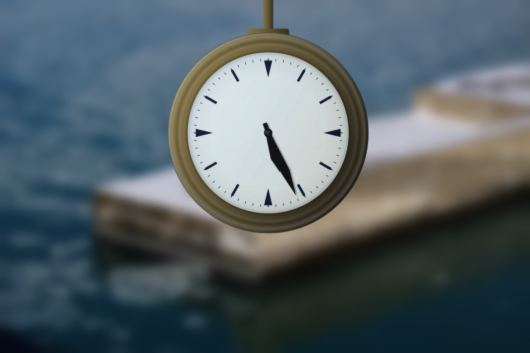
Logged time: 5:26
